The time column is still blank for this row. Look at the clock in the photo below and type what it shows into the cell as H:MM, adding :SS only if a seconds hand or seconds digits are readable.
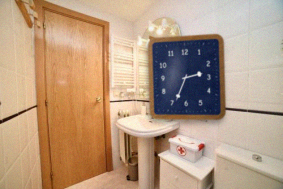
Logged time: 2:34
